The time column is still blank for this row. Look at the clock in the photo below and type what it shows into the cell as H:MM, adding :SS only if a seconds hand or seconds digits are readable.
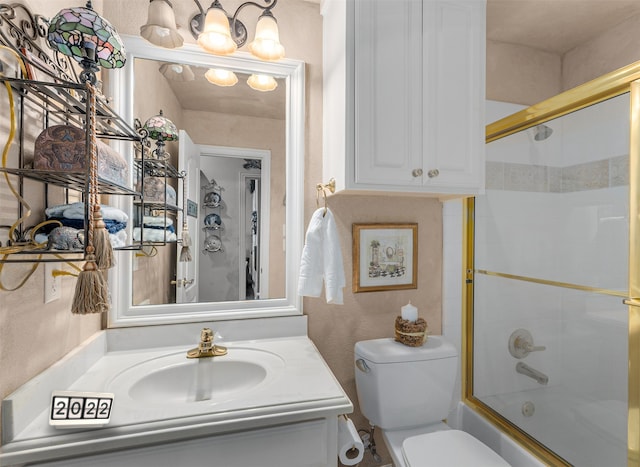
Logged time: 20:22
